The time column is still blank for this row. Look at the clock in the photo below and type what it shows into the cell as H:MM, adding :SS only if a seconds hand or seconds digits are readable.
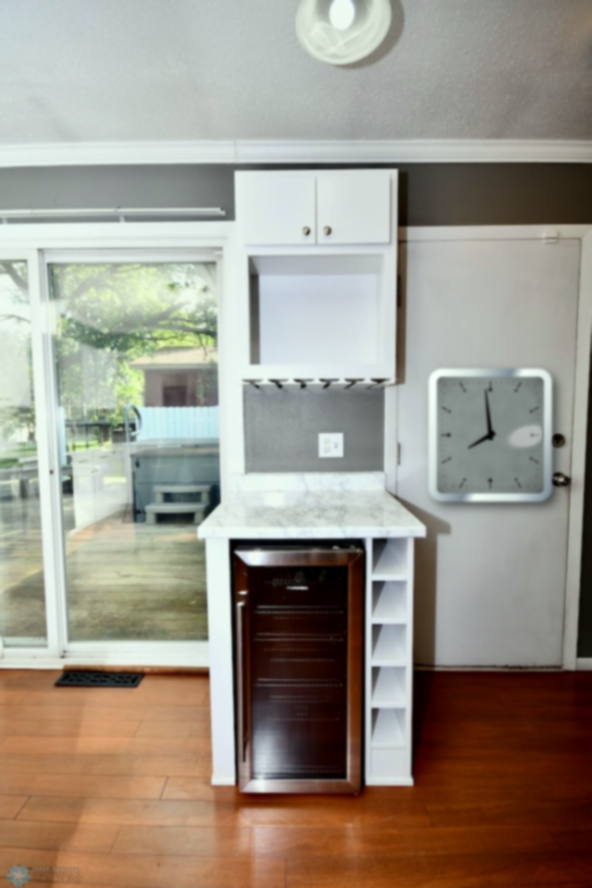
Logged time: 7:59
